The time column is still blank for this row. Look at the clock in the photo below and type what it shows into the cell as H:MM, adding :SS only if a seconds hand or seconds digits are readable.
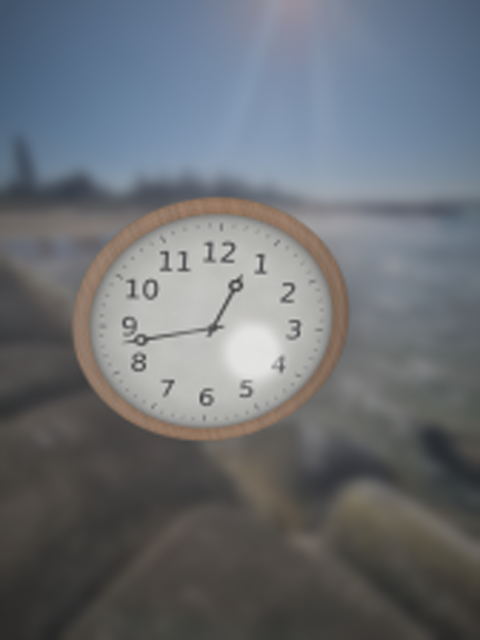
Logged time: 12:43
